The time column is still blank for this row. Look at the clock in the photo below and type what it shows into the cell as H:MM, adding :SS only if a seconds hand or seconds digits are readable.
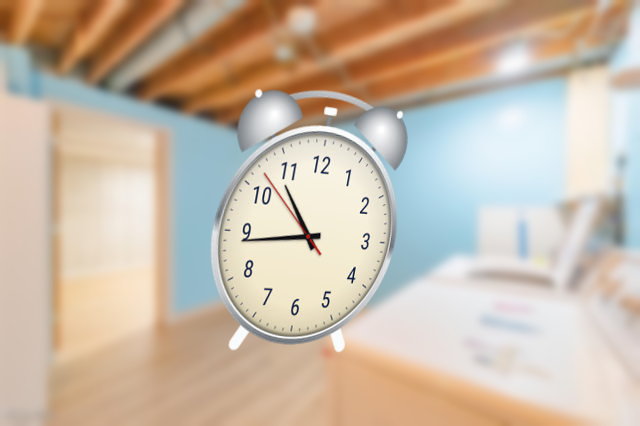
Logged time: 10:43:52
